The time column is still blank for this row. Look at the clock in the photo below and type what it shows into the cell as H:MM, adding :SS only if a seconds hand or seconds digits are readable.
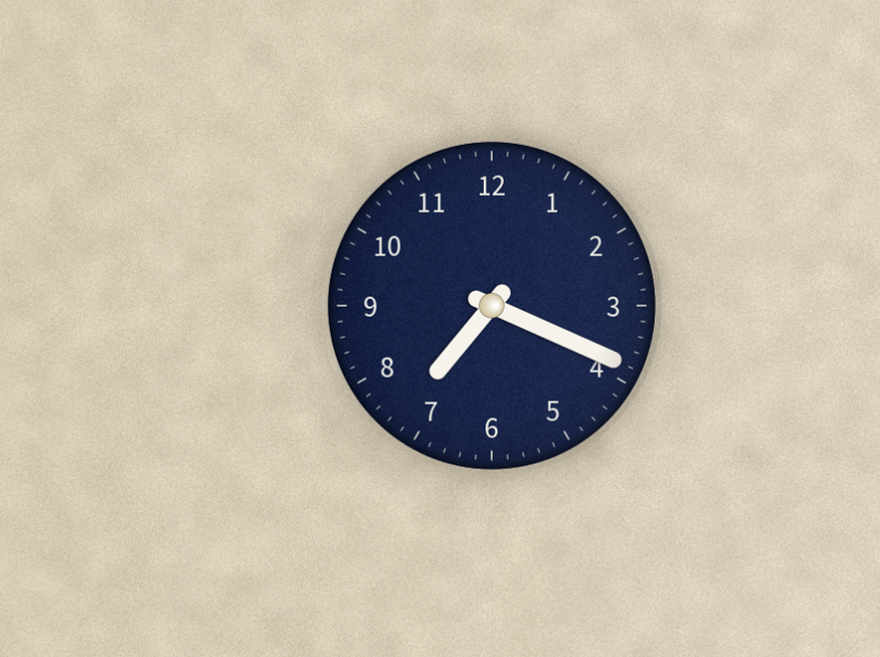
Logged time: 7:19
